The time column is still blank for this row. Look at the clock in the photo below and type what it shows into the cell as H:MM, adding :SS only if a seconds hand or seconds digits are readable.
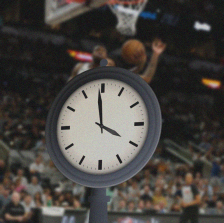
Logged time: 3:59
